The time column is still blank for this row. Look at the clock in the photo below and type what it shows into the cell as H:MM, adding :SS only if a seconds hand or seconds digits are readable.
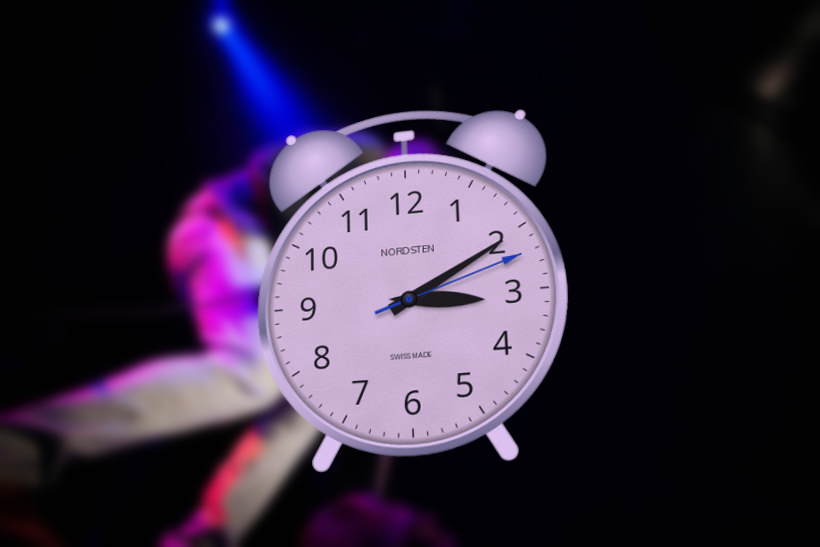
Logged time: 3:10:12
